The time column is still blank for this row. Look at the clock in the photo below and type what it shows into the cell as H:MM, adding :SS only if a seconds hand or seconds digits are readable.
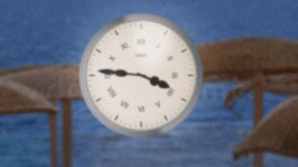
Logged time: 3:46
